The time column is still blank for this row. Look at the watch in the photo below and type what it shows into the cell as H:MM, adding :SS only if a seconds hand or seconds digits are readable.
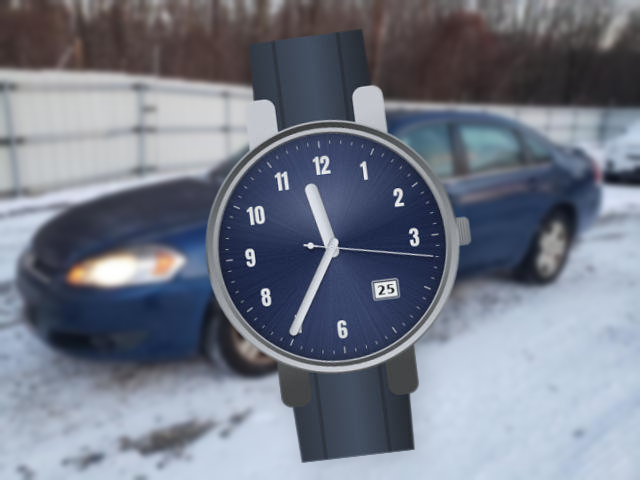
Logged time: 11:35:17
